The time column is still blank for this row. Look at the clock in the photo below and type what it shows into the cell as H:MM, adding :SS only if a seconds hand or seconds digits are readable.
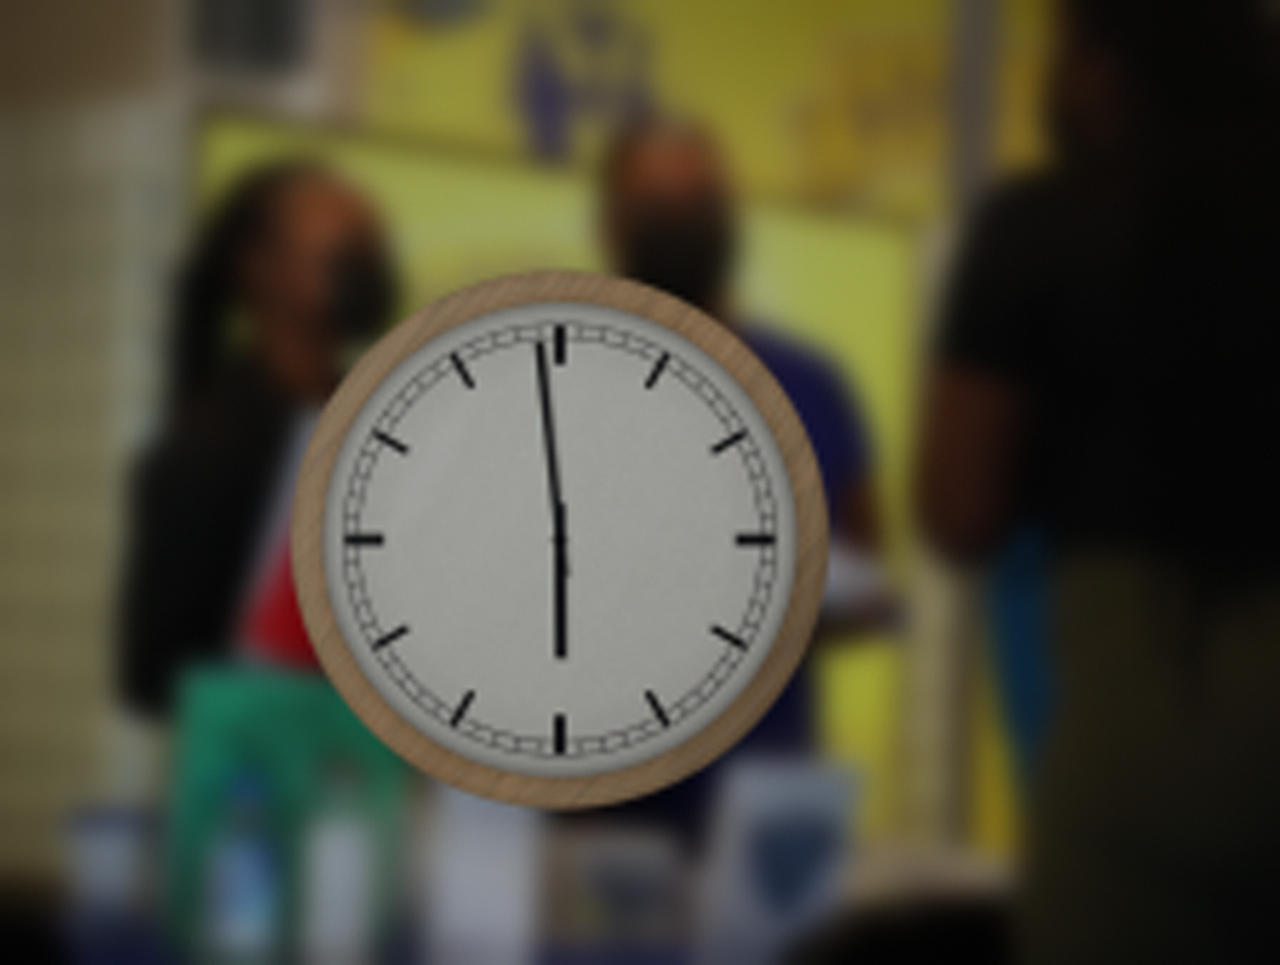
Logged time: 5:59
